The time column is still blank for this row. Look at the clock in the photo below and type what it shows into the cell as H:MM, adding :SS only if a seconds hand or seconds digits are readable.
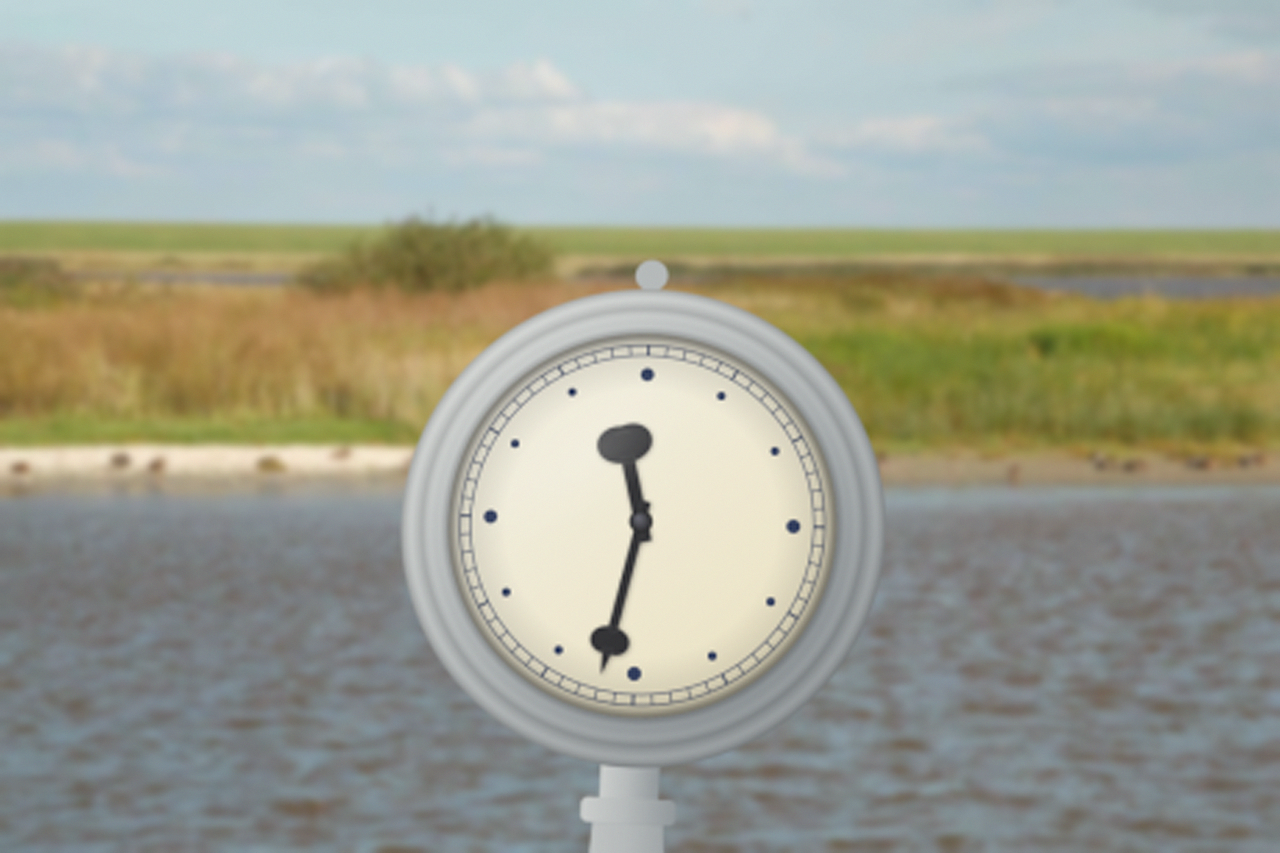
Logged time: 11:32
